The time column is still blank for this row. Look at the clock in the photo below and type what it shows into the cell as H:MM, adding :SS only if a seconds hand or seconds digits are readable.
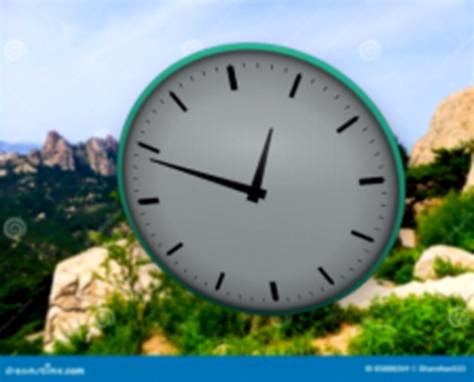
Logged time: 12:49
